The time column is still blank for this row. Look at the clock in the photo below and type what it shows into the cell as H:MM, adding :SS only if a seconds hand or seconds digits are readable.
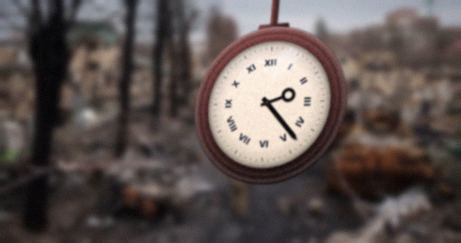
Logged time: 2:23
